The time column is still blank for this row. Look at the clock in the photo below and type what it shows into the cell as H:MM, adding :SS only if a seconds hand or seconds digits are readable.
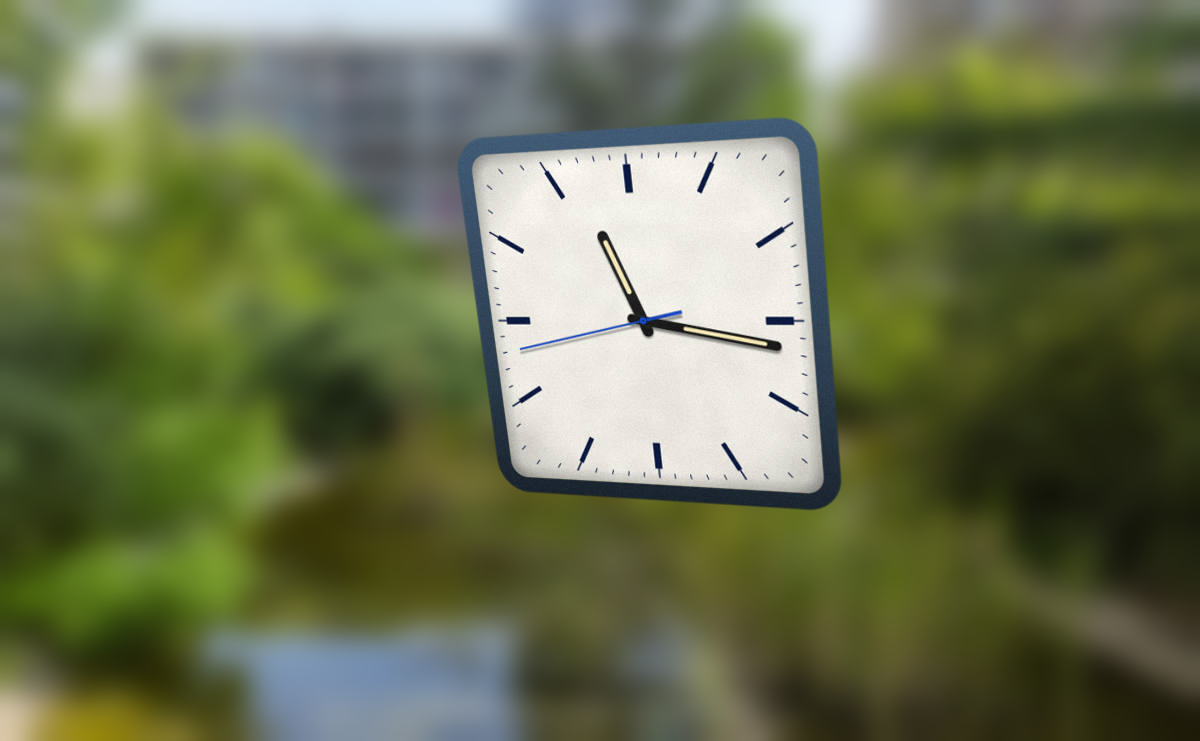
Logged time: 11:16:43
